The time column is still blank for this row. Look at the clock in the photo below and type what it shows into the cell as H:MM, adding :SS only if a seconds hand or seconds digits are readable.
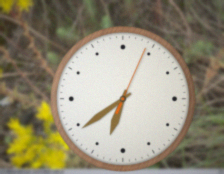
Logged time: 6:39:04
